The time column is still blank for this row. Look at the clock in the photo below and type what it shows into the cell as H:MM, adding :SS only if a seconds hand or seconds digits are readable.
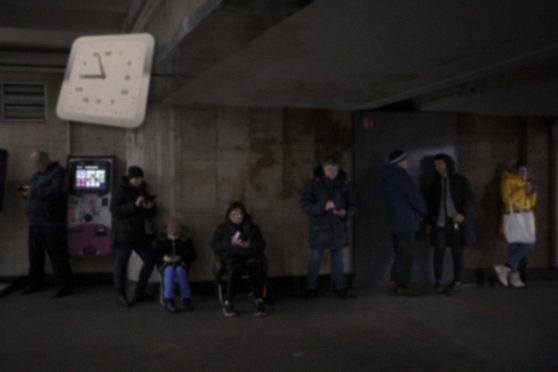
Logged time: 8:56
